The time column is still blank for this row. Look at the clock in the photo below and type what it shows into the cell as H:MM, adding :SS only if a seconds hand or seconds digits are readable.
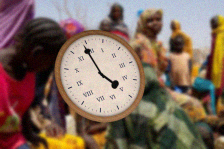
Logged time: 4:59
